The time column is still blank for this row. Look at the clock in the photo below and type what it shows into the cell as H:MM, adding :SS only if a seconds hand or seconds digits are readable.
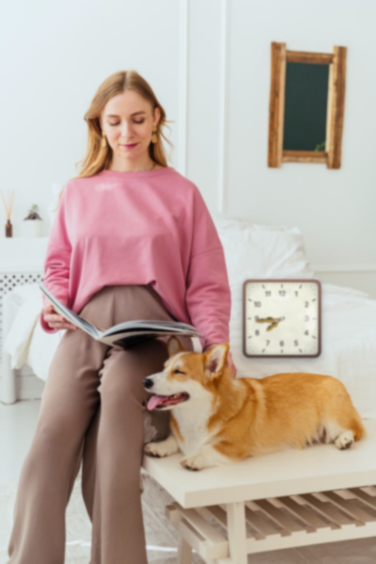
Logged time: 7:44
